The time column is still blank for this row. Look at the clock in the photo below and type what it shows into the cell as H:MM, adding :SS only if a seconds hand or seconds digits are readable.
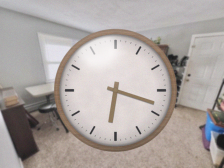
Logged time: 6:18
